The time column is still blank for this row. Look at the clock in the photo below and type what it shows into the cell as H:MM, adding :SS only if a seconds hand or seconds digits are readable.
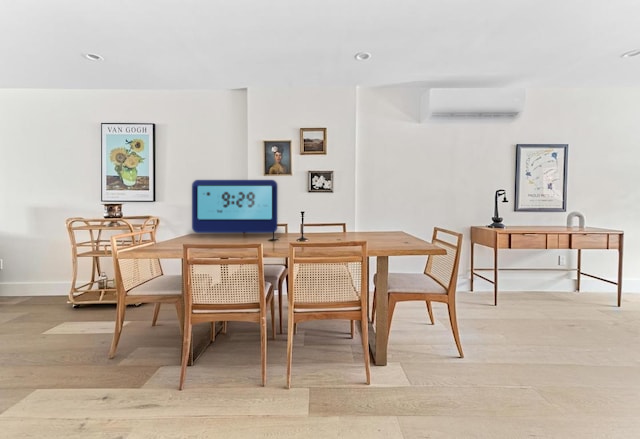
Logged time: 9:29
